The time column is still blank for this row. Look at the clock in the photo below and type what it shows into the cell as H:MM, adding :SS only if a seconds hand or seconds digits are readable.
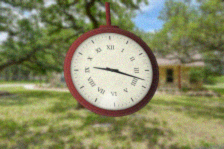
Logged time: 9:18
